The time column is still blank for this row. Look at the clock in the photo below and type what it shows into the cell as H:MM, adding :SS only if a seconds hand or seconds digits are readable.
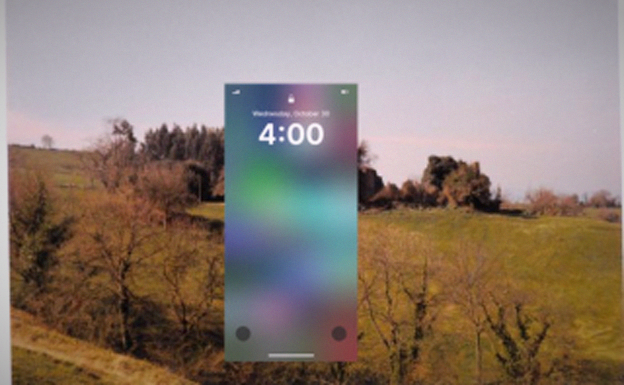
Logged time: 4:00
